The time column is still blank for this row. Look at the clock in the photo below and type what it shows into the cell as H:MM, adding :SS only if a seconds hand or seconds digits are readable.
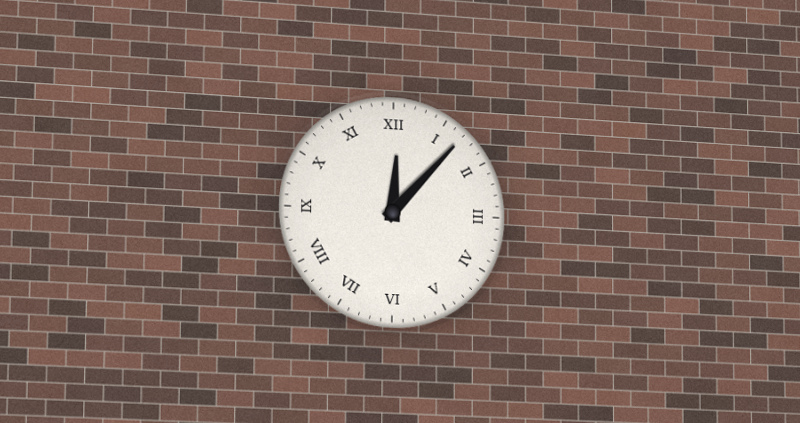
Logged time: 12:07
